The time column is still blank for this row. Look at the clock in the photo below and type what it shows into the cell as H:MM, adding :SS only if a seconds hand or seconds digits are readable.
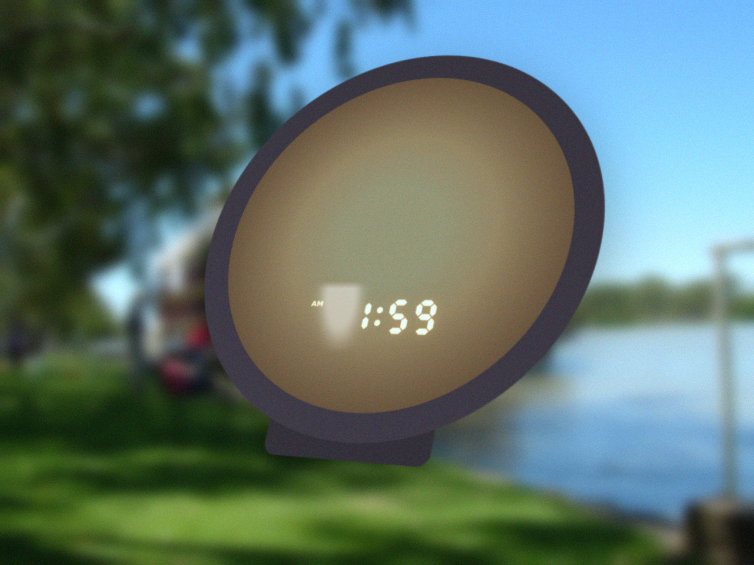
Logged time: 1:59
